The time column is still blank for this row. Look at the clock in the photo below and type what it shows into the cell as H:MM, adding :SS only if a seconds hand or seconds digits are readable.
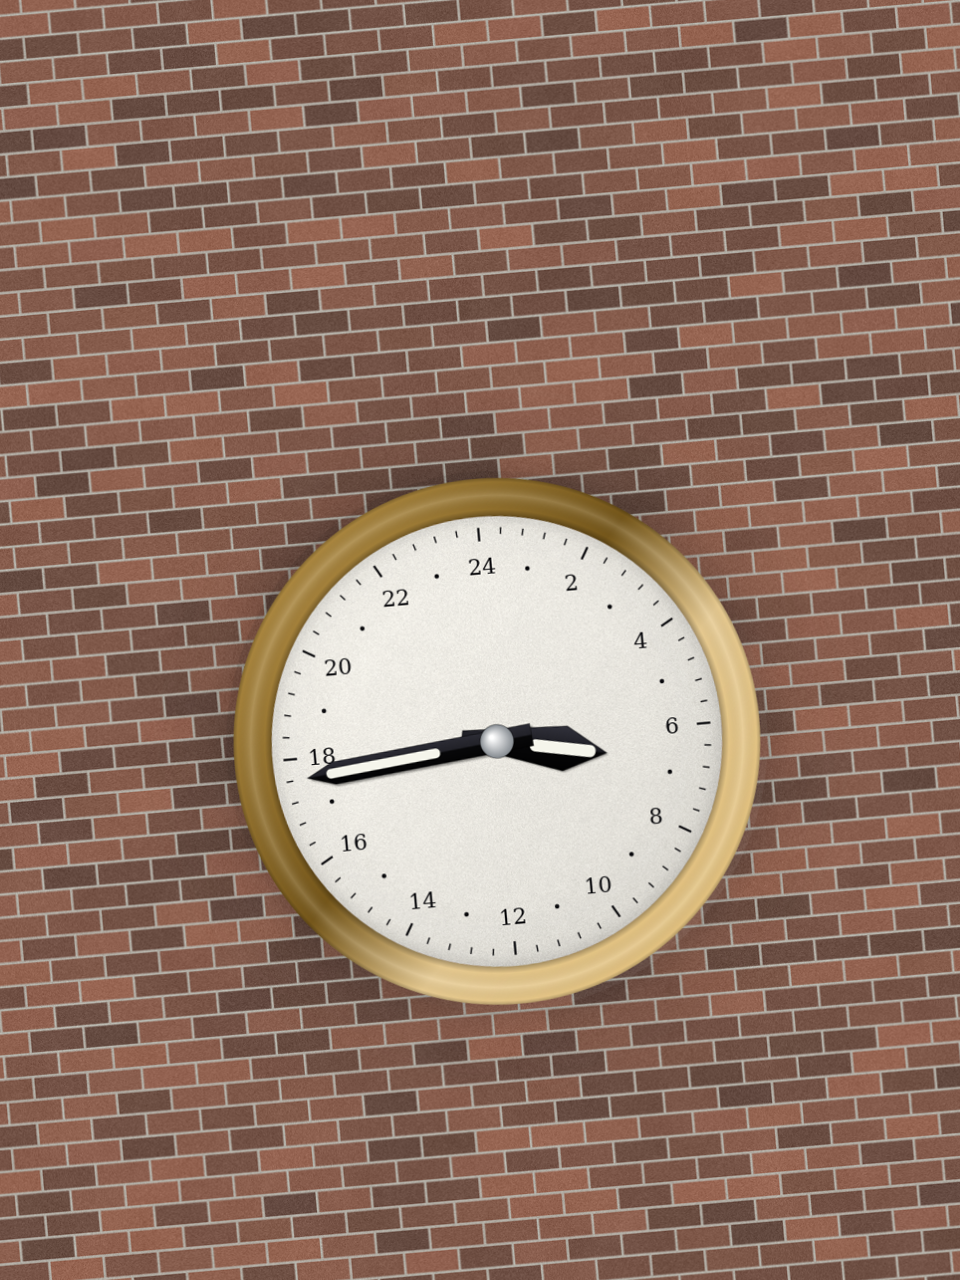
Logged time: 6:44
